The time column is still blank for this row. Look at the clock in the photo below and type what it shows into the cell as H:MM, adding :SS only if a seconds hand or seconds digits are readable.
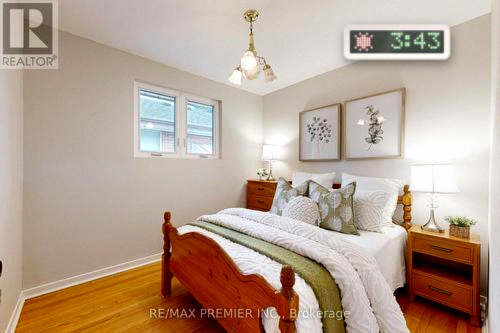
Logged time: 3:43
